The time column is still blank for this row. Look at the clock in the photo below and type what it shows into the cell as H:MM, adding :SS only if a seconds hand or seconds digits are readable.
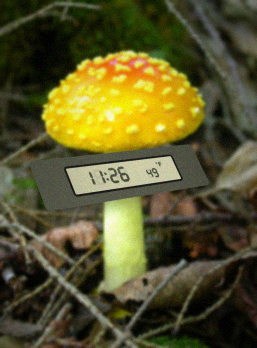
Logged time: 11:26
